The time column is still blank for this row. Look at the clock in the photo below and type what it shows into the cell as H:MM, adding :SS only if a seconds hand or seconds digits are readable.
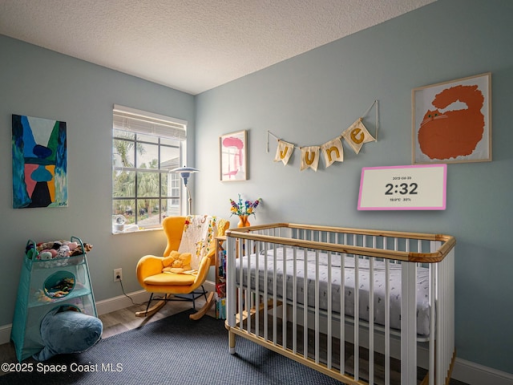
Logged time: 2:32
